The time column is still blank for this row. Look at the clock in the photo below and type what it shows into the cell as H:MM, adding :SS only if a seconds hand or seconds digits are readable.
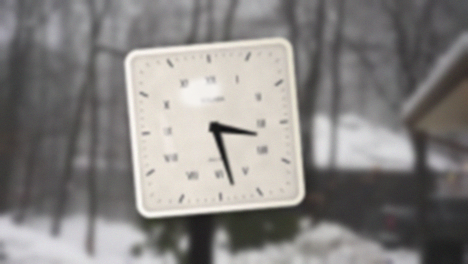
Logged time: 3:28
